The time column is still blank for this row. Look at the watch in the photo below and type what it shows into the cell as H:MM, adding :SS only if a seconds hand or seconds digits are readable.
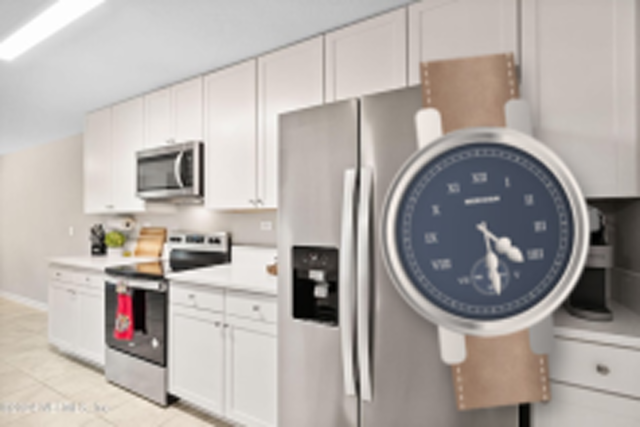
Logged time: 4:29
